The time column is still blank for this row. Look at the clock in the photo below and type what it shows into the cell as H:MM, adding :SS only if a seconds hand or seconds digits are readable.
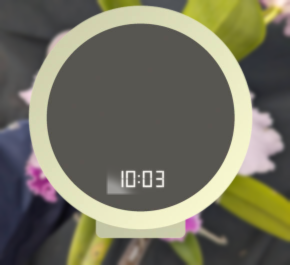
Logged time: 10:03
